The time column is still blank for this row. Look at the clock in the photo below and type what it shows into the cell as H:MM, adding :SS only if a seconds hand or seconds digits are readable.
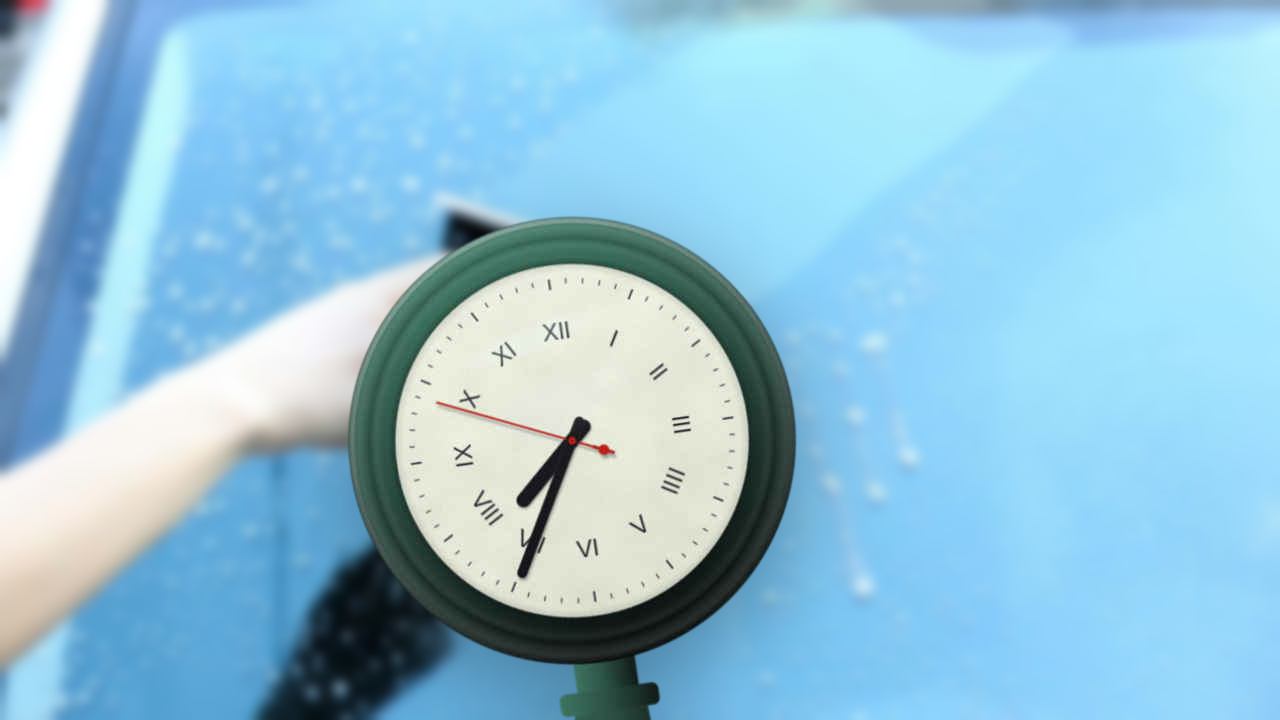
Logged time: 7:34:49
